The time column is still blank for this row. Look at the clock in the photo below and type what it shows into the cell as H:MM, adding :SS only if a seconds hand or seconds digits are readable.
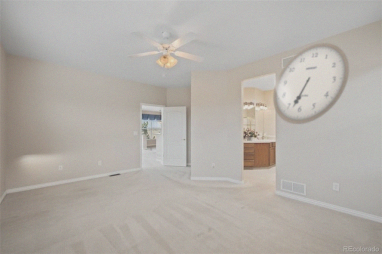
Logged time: 6:33
